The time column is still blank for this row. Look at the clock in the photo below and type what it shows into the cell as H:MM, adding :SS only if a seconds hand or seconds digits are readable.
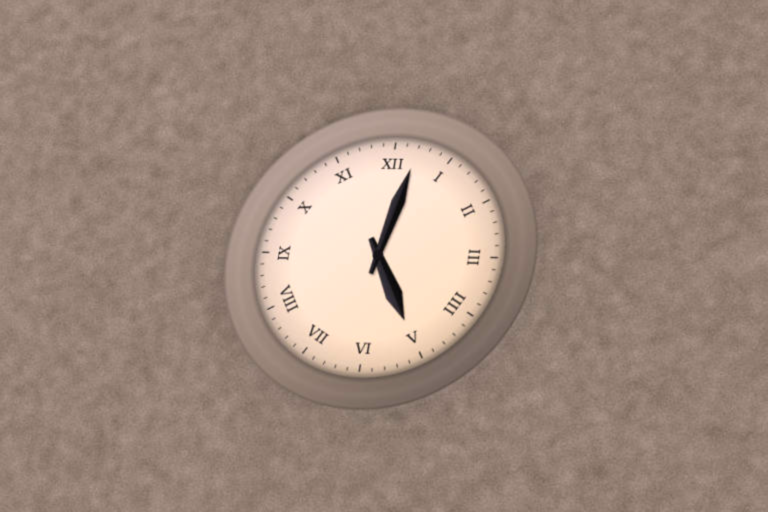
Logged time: 5:02
